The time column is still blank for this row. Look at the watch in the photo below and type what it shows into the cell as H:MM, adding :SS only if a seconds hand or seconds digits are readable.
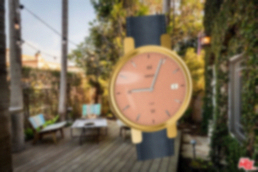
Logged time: 9:04
